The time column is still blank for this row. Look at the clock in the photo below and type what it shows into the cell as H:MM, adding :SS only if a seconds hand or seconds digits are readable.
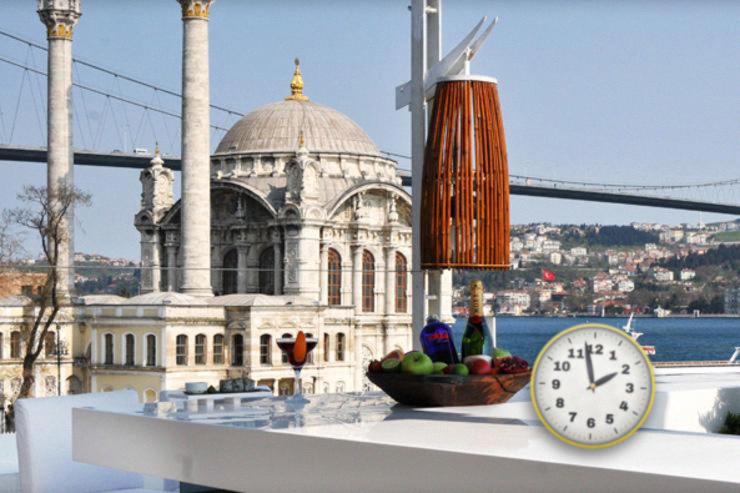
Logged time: 1:58
